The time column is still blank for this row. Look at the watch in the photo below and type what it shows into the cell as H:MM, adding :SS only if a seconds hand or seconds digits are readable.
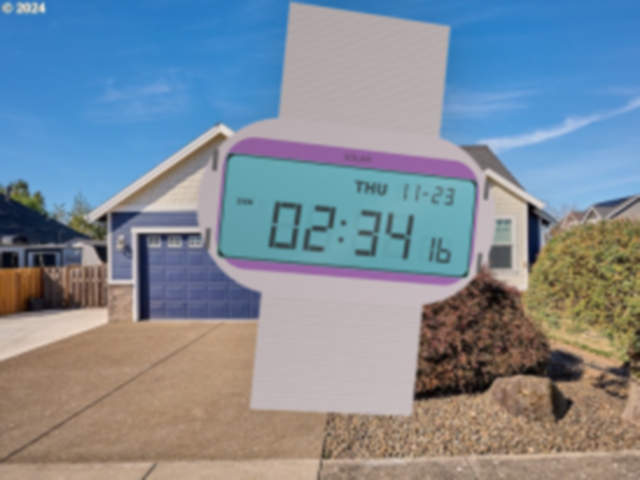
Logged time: 2:34:16
